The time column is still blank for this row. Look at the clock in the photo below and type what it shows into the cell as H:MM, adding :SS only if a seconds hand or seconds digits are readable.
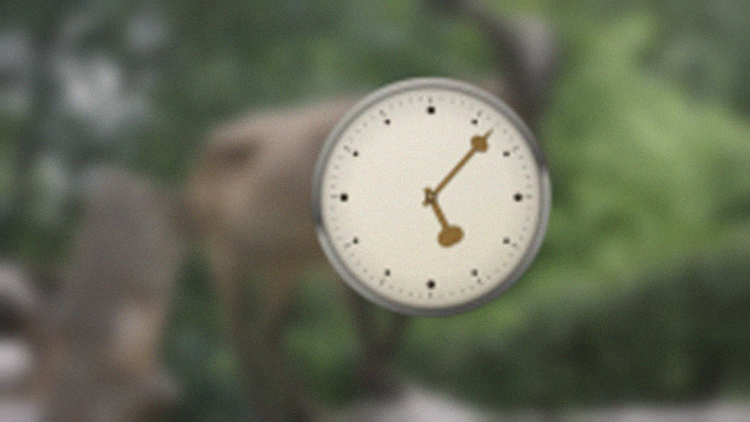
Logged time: 5:07
